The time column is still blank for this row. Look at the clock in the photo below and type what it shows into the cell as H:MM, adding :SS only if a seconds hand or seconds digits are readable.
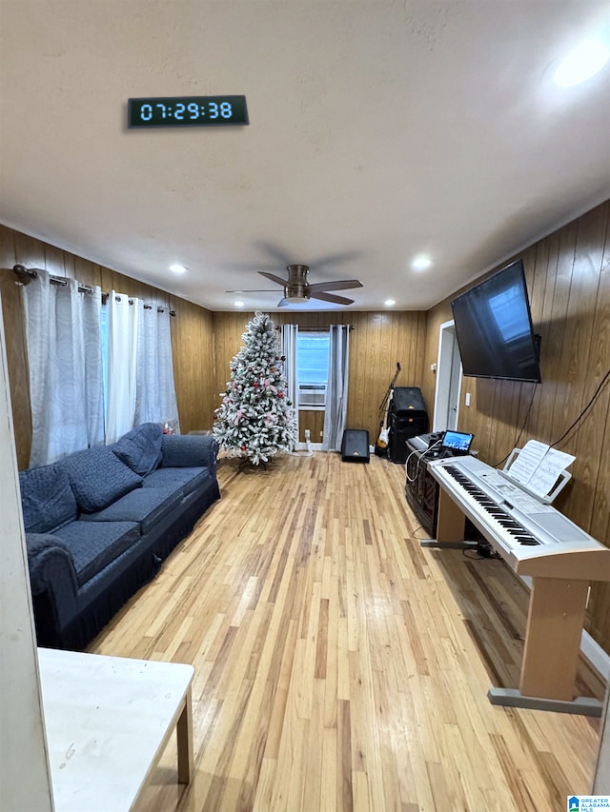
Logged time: 7:29:38
